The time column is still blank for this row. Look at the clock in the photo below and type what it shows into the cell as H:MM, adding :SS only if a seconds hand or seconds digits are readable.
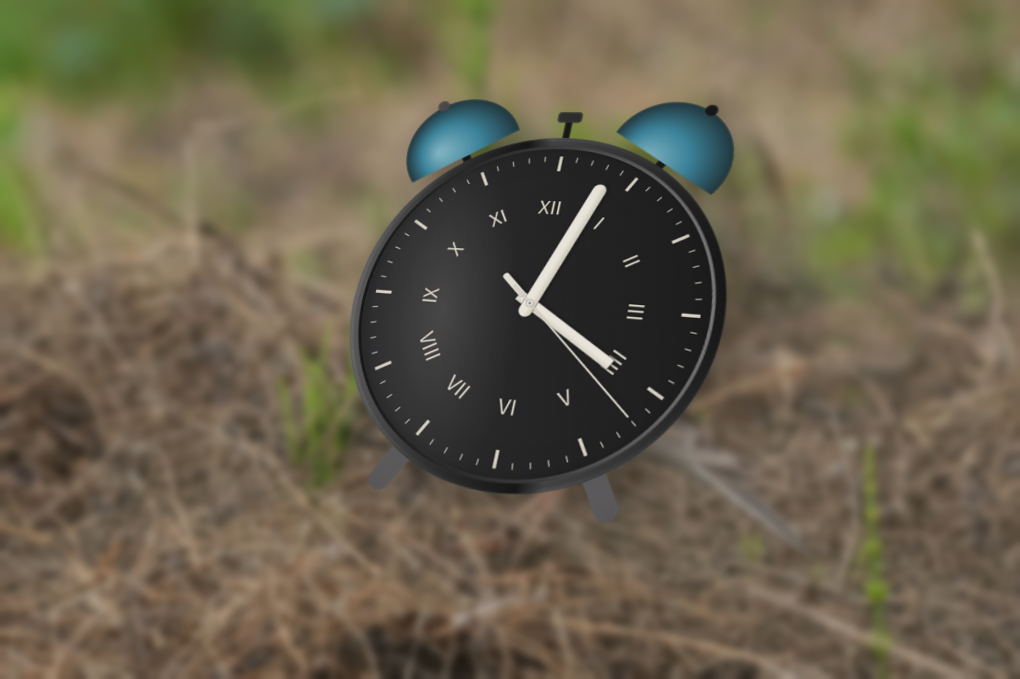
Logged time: 4:03:22
